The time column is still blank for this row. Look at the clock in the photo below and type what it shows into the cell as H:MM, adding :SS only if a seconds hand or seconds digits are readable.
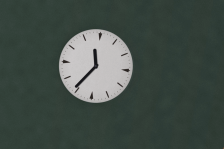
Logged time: 11:36
